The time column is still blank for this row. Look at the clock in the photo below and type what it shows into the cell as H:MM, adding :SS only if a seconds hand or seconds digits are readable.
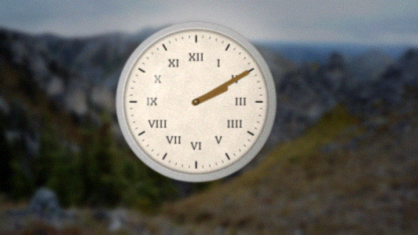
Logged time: 2:10
